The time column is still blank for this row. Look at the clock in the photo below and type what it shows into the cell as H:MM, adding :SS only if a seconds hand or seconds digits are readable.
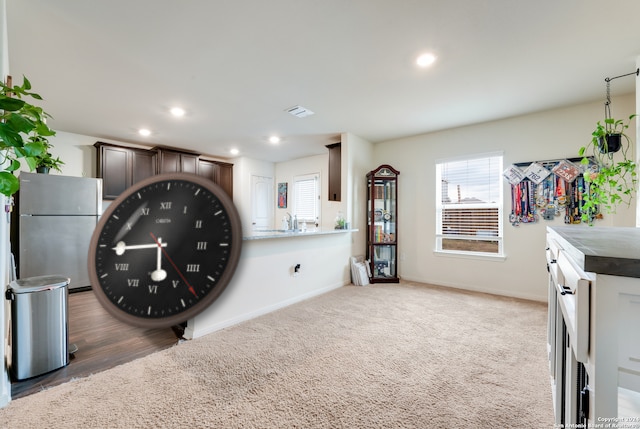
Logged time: 5:44:23
